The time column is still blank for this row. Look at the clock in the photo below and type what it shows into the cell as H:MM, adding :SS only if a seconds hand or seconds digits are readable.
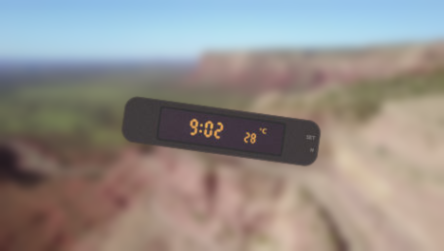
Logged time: 9:02
